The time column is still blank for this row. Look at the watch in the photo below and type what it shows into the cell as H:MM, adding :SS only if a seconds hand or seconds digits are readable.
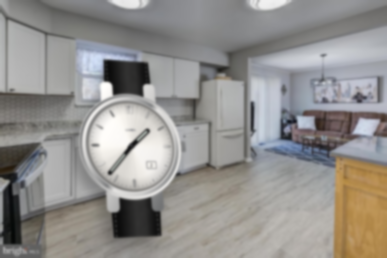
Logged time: 1:37
